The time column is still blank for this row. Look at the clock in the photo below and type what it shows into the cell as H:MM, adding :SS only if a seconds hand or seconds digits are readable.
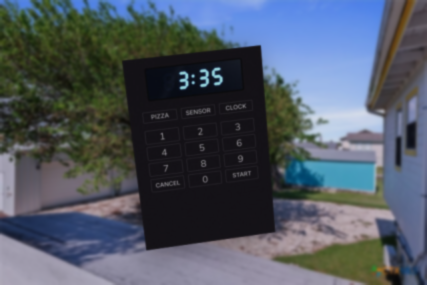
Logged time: 3:35
